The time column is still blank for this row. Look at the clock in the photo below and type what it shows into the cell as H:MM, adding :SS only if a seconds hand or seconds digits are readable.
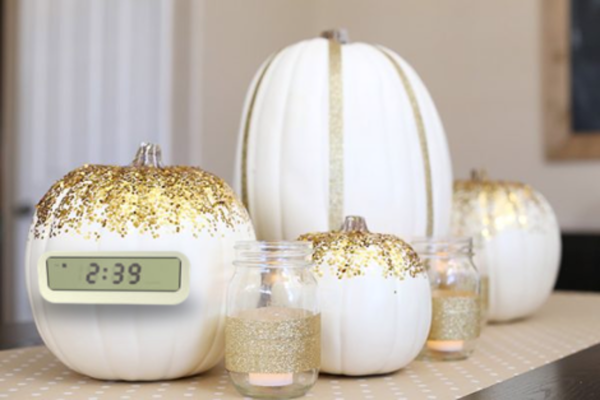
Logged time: 2:39
